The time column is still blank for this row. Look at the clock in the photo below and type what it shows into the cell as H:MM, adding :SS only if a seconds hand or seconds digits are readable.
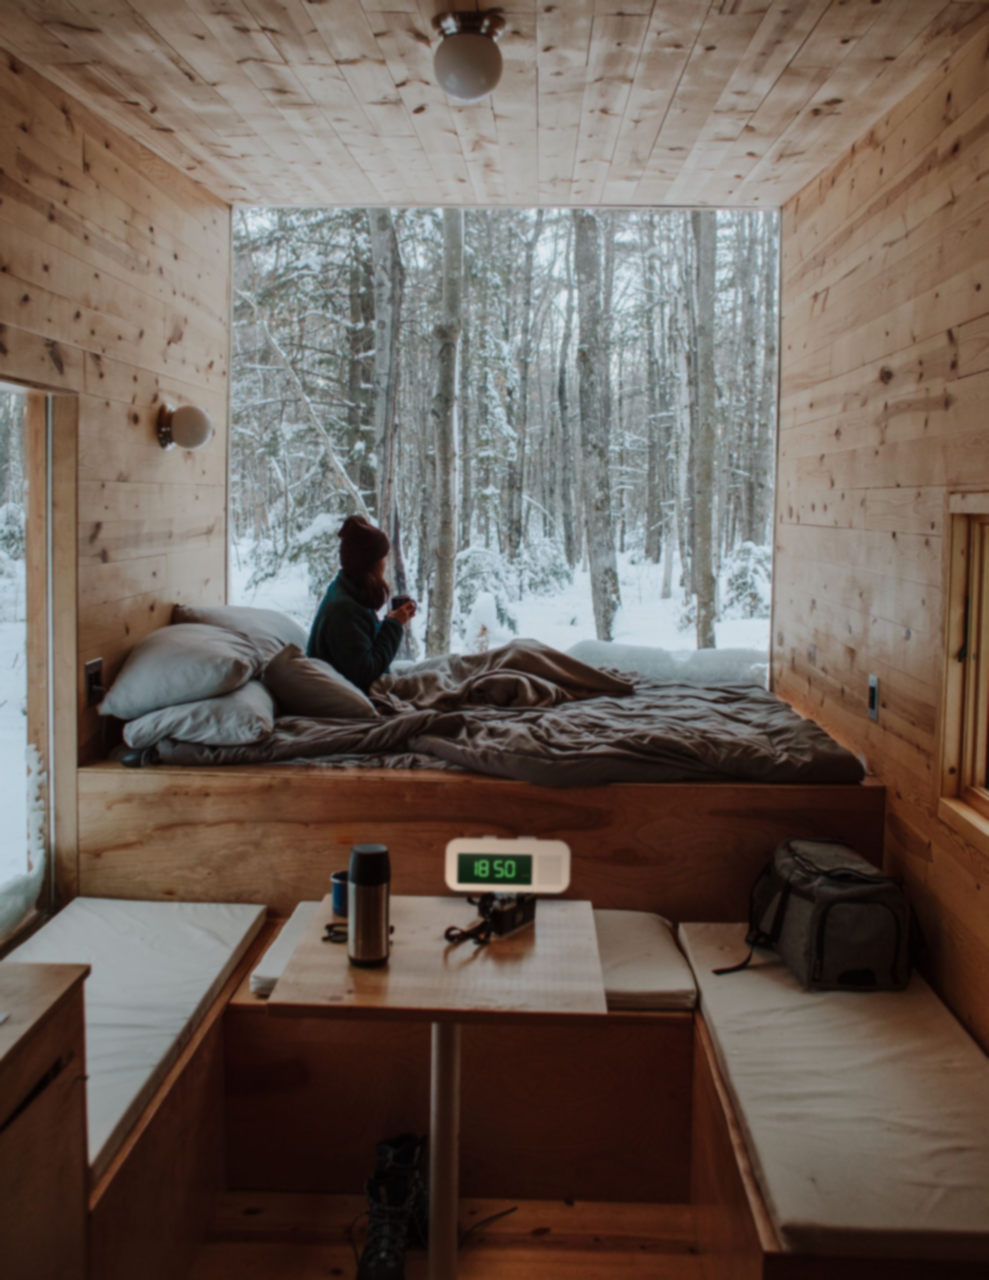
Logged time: 18:50
